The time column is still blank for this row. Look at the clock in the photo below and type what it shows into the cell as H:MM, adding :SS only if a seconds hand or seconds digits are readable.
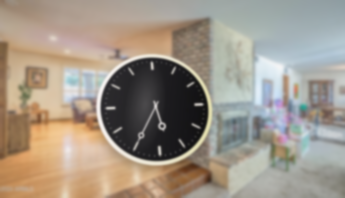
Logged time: 5:35
